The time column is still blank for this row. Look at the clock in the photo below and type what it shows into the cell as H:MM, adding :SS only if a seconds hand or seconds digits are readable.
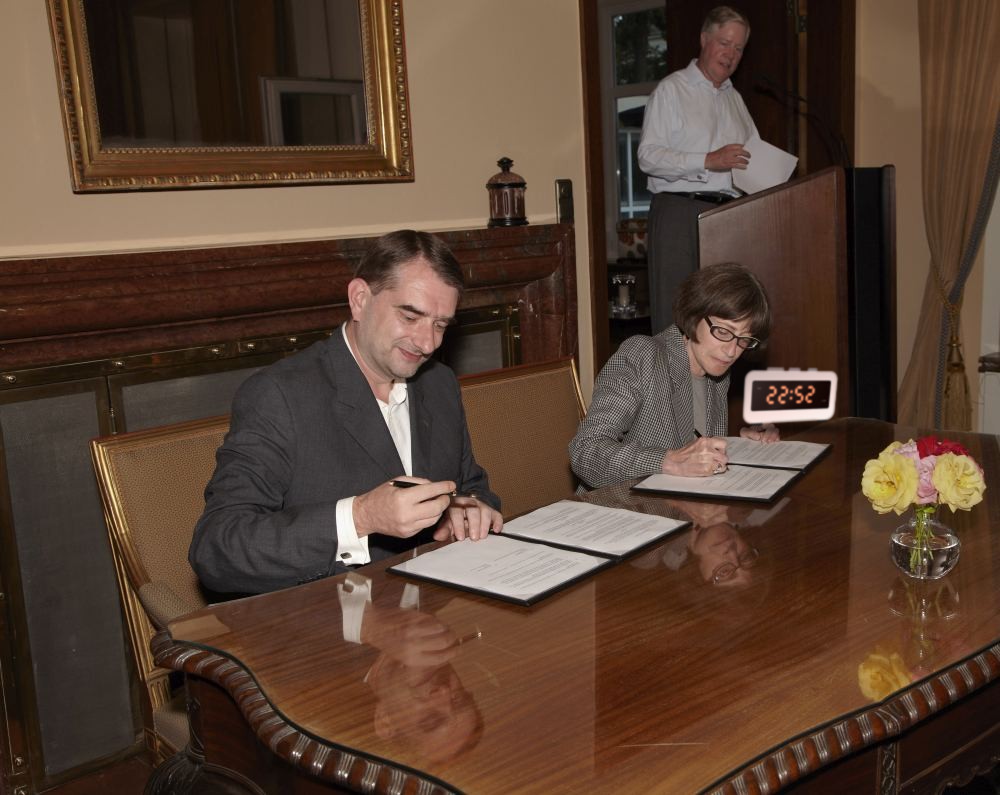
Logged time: 22:52
